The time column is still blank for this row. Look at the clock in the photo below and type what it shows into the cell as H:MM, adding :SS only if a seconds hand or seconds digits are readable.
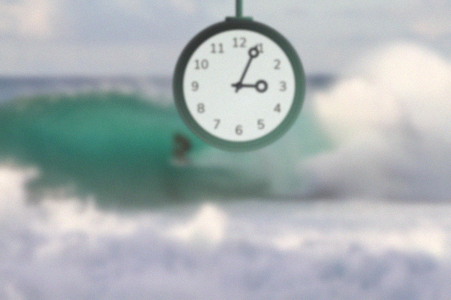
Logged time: 3:04
